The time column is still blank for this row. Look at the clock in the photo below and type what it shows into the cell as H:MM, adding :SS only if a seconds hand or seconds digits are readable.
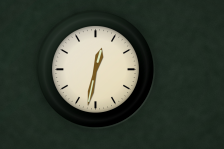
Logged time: 12:32
